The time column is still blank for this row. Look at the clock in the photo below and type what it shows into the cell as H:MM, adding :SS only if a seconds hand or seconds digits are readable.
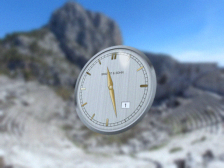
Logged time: 11:27
